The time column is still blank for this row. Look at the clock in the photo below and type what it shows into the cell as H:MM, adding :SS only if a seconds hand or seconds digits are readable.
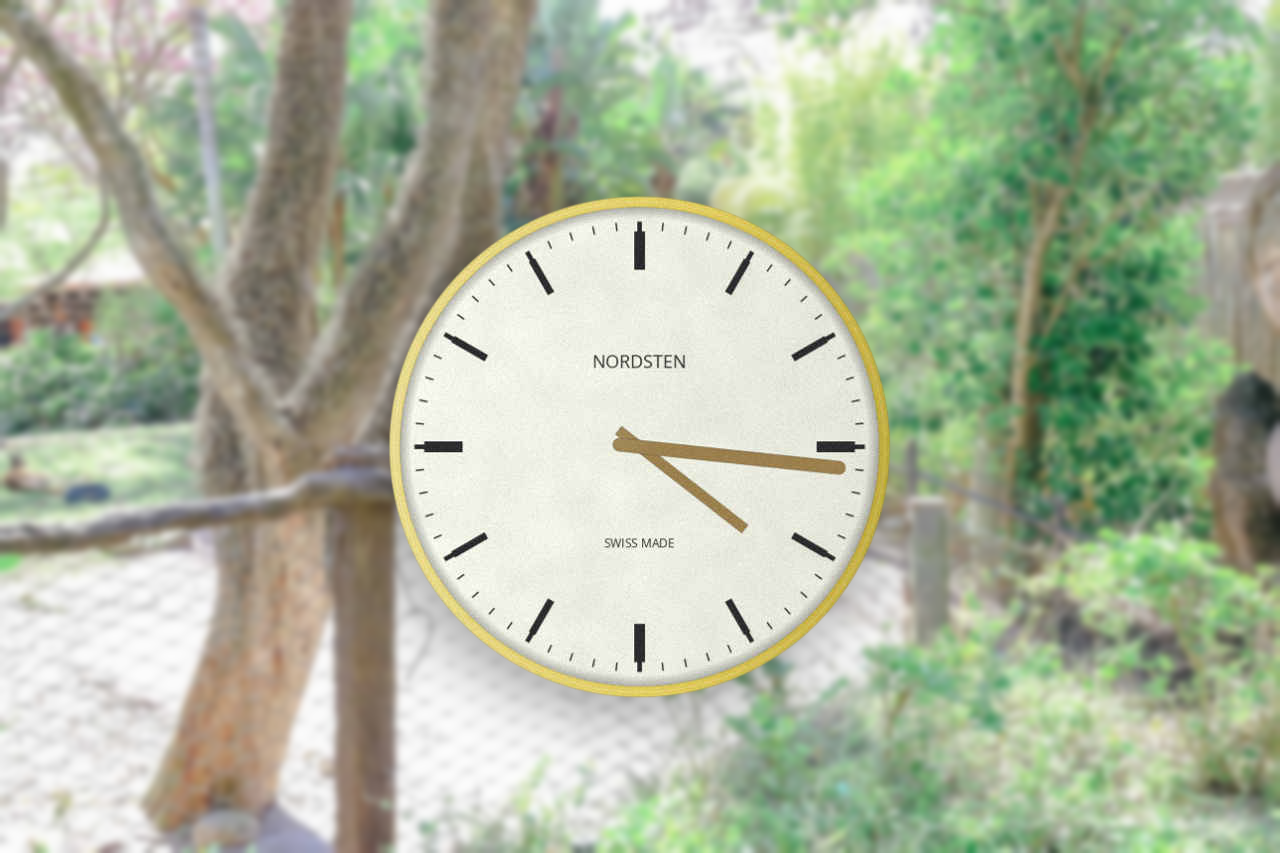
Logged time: 4:16
